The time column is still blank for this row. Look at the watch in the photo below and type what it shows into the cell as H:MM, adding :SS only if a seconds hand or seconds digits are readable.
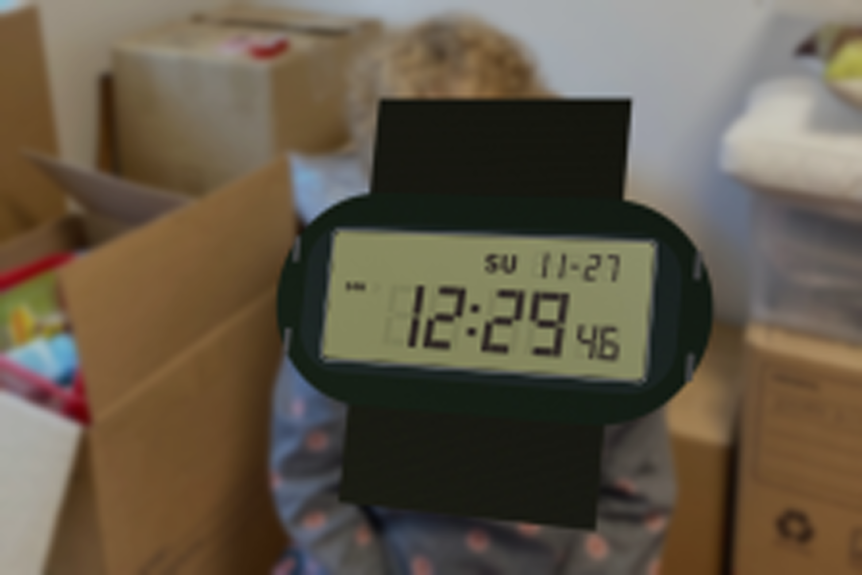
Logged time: 12:29:46
